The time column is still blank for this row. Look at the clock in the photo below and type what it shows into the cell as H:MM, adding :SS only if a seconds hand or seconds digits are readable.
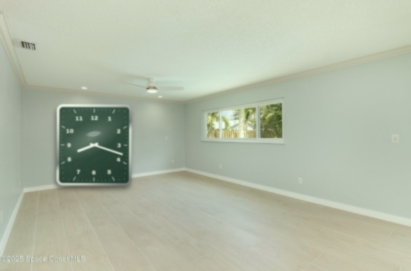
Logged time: 8:18
